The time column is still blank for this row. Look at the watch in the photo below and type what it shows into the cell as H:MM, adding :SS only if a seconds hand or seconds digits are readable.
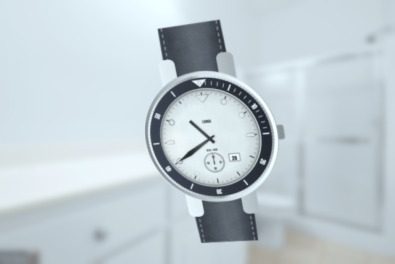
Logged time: 10:40
